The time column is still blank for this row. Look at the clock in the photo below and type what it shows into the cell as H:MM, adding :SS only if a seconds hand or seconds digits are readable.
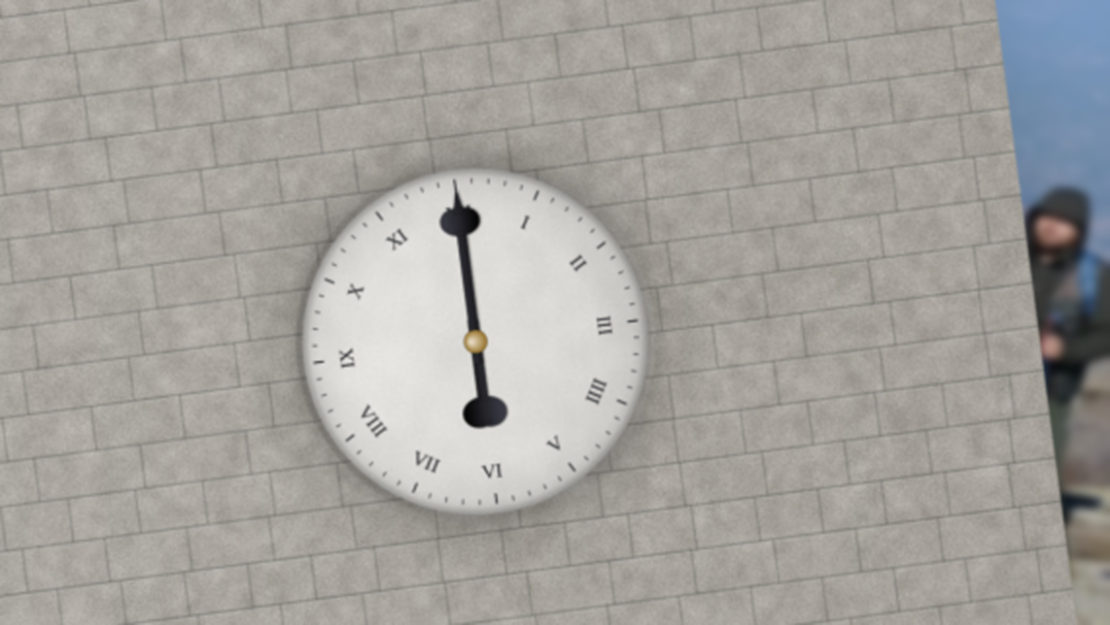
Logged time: 6:00
